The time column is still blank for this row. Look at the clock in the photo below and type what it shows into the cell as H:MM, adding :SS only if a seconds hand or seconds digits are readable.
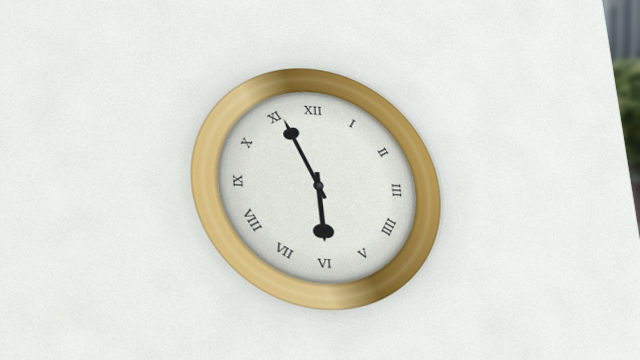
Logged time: 5:56
